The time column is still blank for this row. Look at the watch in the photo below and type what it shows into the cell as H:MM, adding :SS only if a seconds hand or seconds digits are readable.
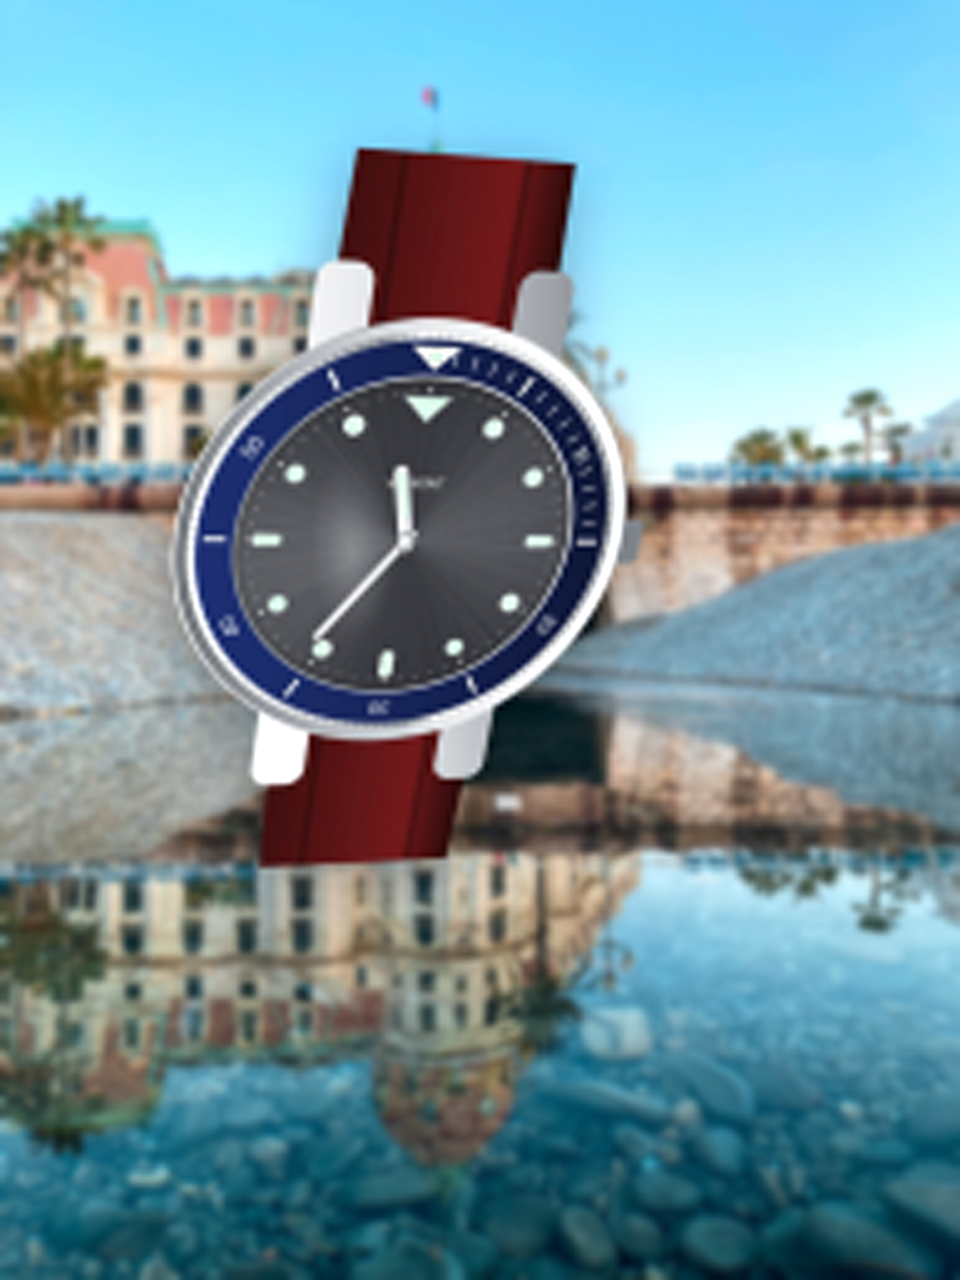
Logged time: 11:36
